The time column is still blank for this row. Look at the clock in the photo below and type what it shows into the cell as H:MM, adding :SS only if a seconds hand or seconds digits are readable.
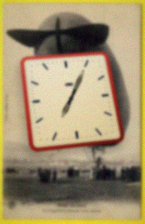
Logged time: 7:05
